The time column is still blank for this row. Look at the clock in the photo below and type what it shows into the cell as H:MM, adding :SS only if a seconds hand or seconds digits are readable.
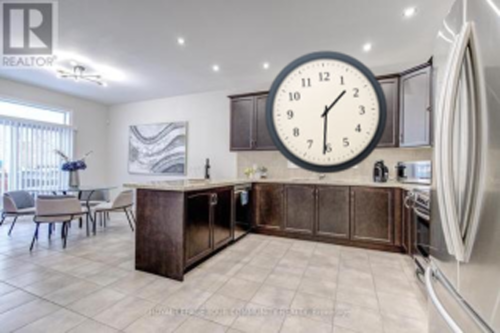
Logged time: 1:31
